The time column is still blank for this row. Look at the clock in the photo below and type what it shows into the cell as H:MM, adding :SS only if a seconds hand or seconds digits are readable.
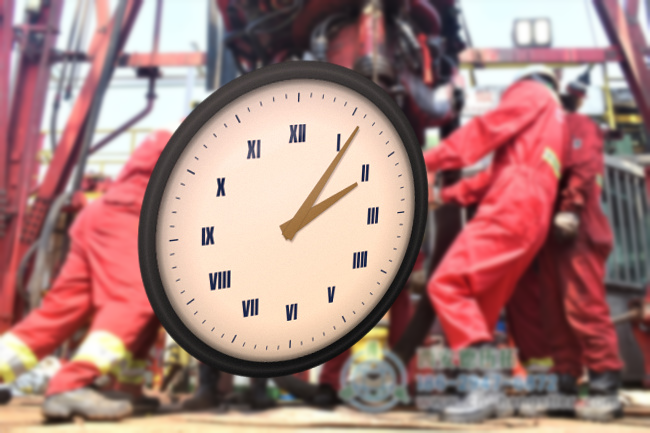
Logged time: 2:06
